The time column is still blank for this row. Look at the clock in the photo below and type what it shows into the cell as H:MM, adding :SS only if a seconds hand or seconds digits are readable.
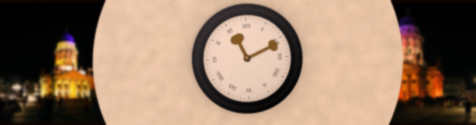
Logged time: 11:11
